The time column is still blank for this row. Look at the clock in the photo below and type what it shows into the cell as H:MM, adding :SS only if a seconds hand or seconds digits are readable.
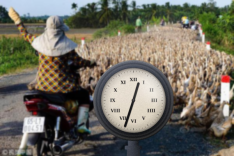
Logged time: 12:33
